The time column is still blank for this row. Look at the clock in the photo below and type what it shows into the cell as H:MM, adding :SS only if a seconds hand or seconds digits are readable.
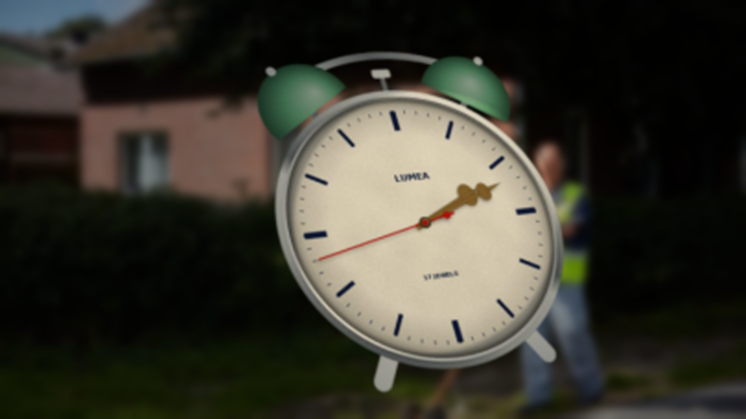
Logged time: 2:11:43
